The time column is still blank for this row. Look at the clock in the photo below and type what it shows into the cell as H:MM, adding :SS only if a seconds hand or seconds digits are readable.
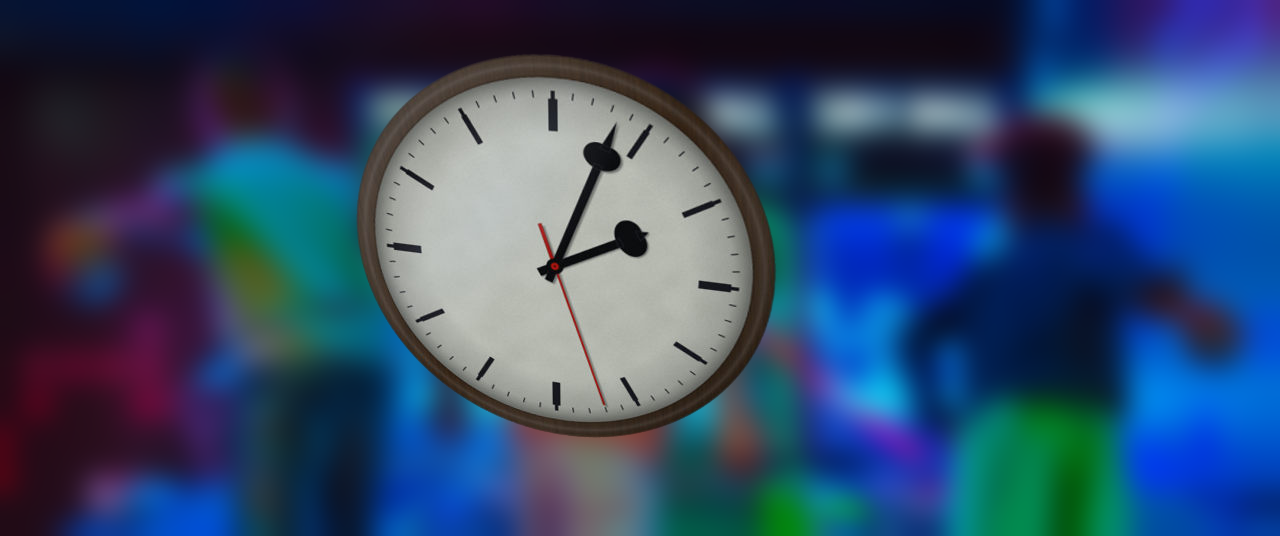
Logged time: 2:03:27
